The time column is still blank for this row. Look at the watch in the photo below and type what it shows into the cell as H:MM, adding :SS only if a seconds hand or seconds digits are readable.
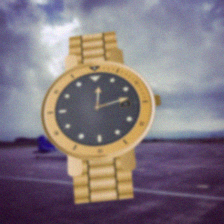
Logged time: 12:13
